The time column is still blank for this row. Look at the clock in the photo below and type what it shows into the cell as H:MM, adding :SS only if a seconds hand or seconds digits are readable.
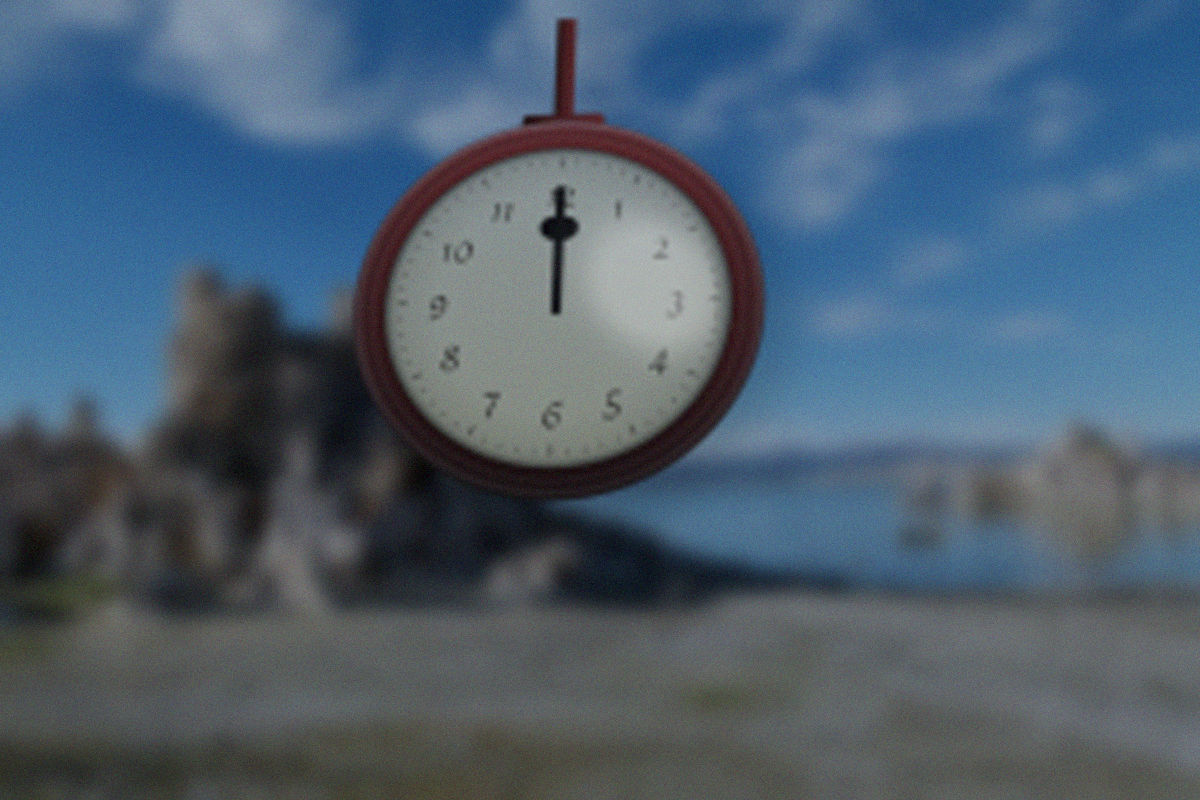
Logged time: 12:00
